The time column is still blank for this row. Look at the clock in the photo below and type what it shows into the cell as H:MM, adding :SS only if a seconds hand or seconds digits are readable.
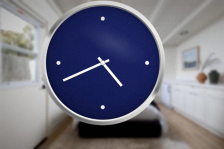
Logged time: 4:41
